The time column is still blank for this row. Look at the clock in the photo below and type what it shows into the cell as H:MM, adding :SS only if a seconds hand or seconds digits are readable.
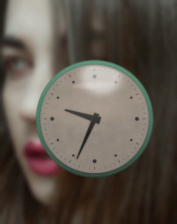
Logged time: 9:34
